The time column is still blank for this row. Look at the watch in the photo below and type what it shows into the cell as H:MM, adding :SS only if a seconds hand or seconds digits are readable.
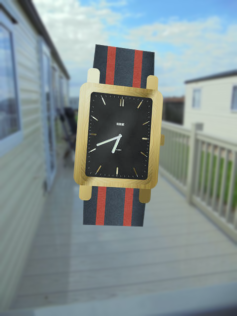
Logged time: 6:41
